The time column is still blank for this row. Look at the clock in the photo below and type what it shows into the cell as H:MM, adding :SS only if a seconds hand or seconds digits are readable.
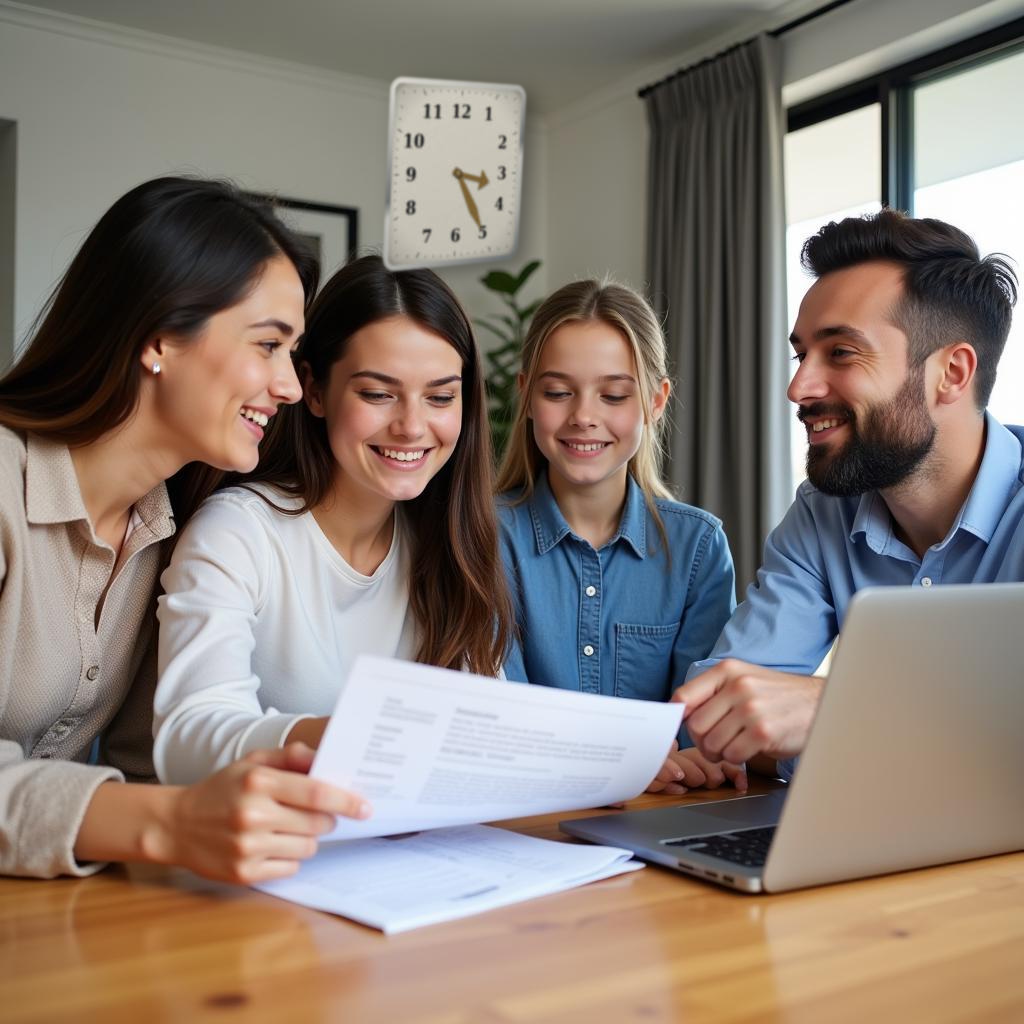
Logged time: 3:25
